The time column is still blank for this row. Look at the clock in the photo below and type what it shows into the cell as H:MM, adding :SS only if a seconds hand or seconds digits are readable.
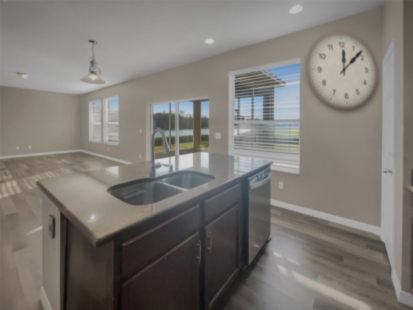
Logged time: 12:08
